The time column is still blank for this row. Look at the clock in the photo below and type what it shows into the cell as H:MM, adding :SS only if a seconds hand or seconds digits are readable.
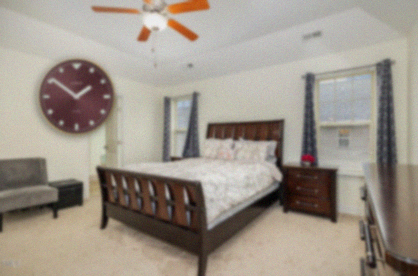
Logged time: 1:51
